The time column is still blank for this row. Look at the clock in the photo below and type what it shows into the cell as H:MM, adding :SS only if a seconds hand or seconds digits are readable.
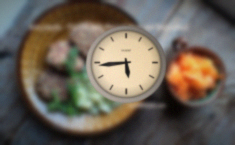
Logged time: 5:44
